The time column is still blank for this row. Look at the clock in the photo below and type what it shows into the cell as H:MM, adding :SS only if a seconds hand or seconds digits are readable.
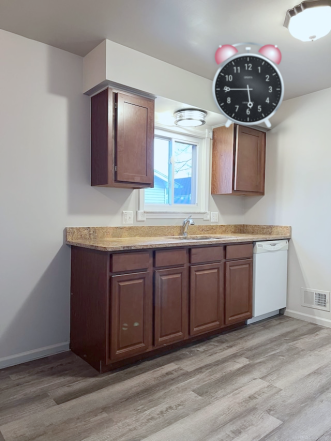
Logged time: 5:45
